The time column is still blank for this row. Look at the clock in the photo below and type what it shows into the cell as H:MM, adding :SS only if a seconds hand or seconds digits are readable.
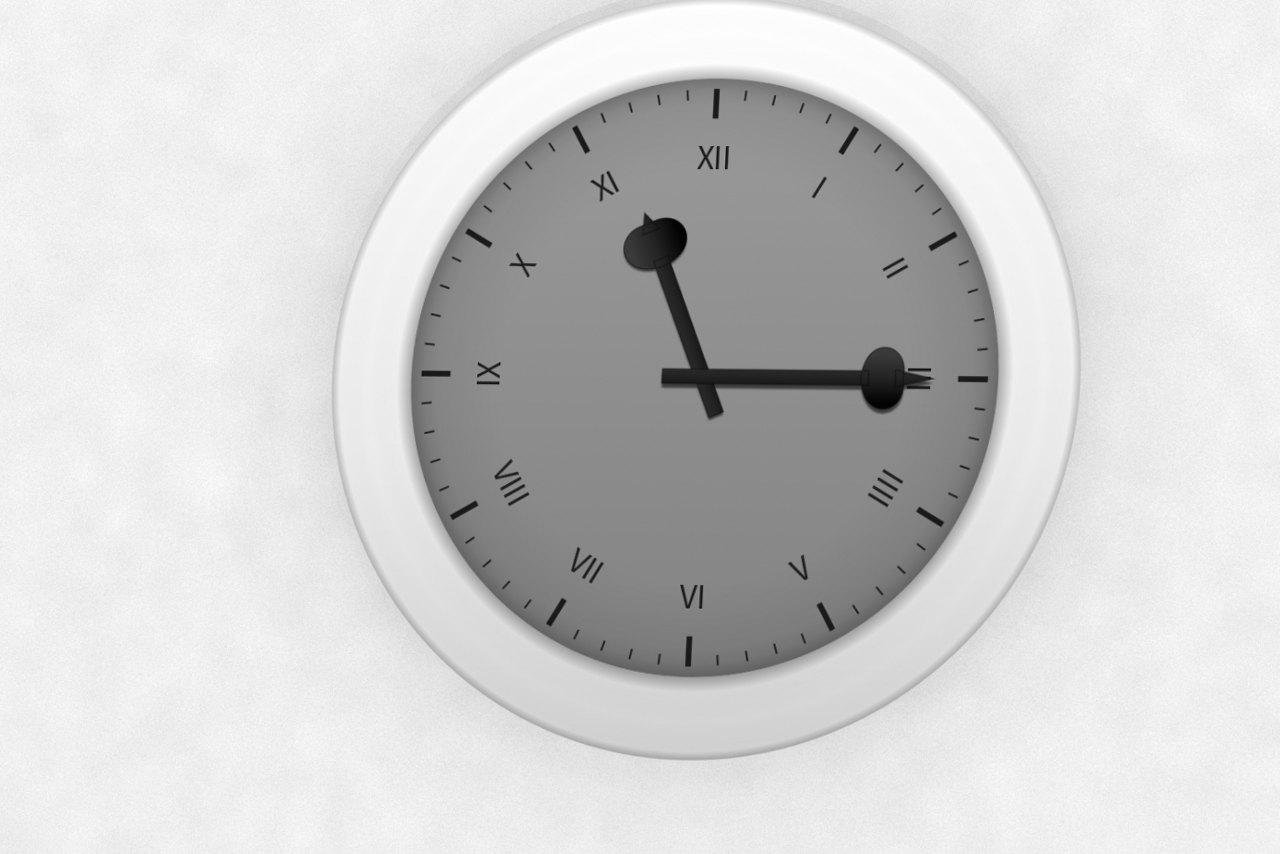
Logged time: 11:15
